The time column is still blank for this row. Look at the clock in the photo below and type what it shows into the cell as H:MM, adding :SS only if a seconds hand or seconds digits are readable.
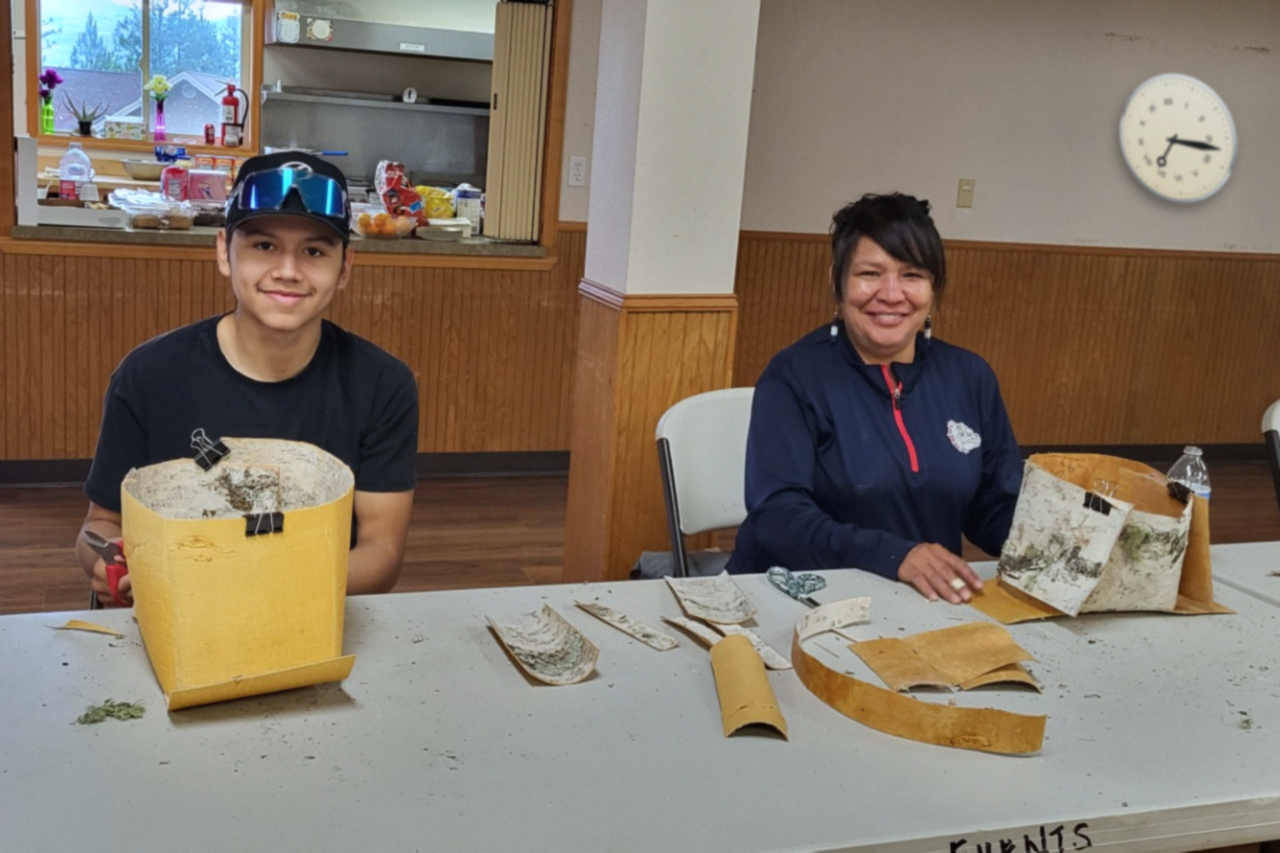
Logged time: 7:17
